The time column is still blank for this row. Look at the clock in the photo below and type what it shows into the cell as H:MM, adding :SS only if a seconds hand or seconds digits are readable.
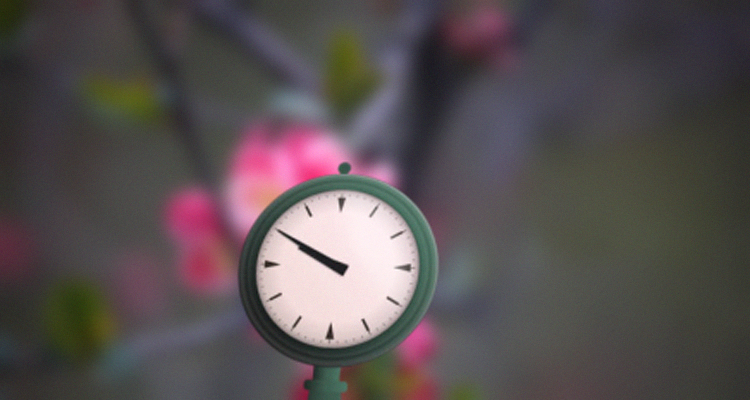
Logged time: 9:50
